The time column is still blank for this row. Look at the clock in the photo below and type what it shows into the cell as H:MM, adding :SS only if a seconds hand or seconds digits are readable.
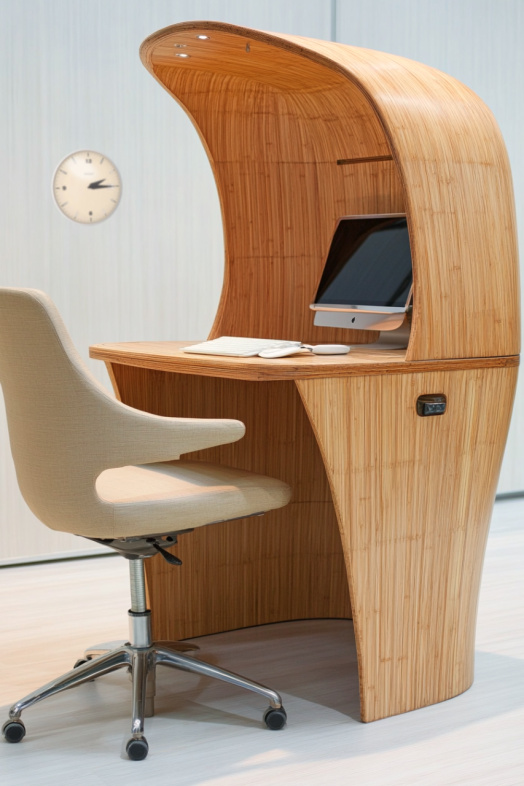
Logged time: 2:15
